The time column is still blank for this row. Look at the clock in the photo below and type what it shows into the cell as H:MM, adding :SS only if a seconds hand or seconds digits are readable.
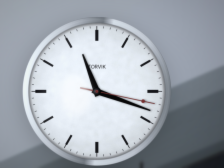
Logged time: 11:18:17
